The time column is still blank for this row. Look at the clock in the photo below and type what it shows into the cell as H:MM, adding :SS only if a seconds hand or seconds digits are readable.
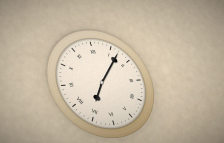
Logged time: 7:07
